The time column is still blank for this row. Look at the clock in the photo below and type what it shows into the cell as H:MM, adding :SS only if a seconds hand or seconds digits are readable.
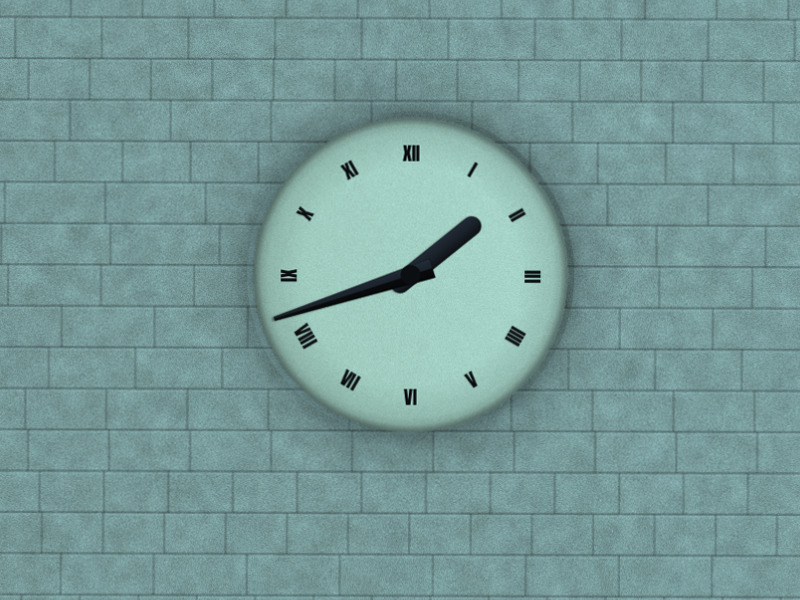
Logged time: 1:42
